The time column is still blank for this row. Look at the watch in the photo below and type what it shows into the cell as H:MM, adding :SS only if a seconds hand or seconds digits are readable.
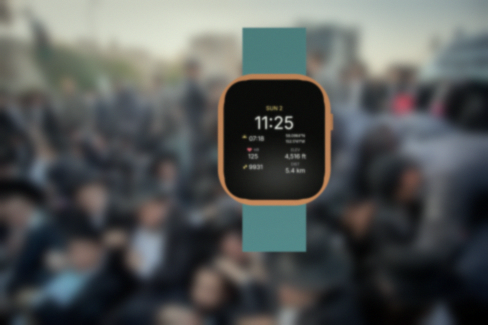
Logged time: 11:25
